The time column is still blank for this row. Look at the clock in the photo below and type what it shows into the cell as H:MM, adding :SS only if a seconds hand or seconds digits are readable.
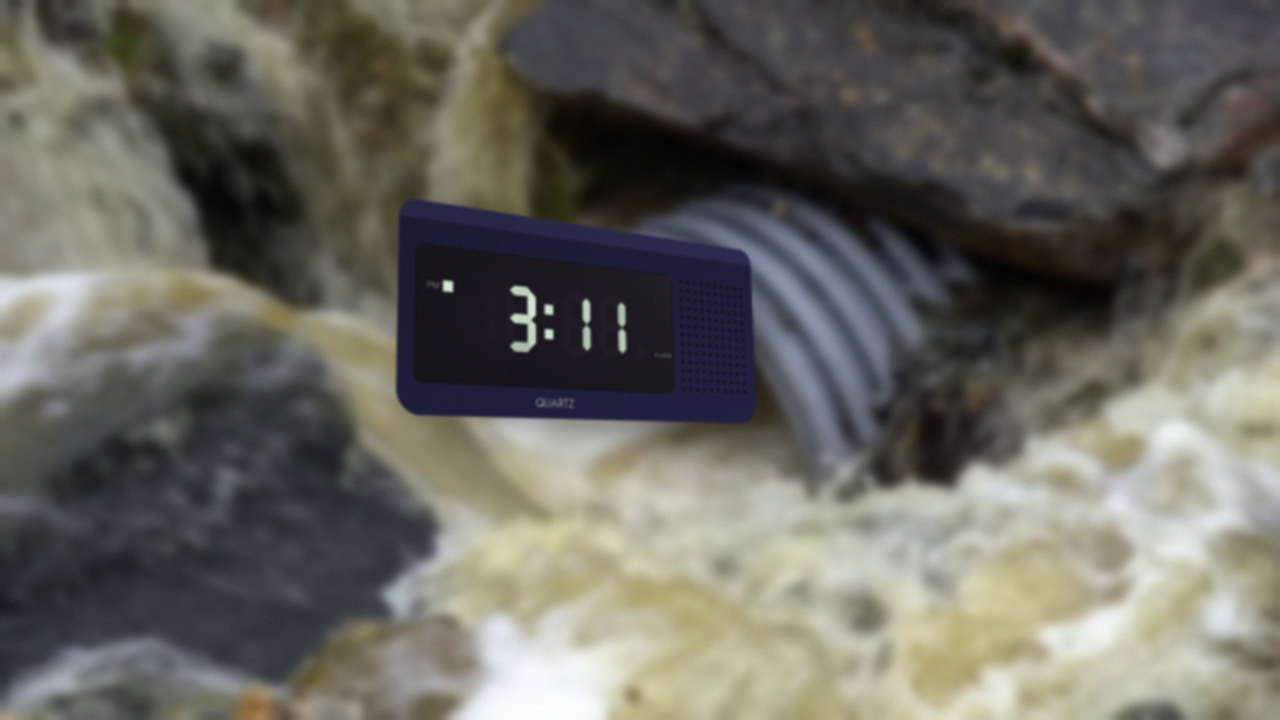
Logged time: 3:11
